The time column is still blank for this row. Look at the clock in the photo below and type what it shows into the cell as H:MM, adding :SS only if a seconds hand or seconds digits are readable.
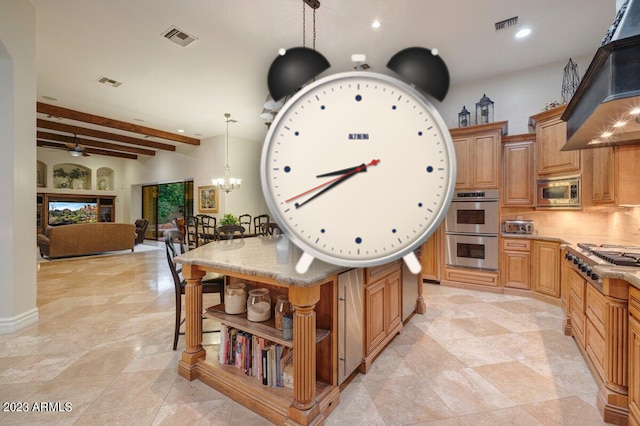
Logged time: 8:39:41
